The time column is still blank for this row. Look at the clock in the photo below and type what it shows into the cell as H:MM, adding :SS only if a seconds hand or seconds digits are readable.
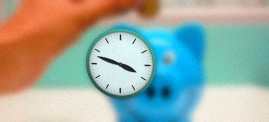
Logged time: 3:48
